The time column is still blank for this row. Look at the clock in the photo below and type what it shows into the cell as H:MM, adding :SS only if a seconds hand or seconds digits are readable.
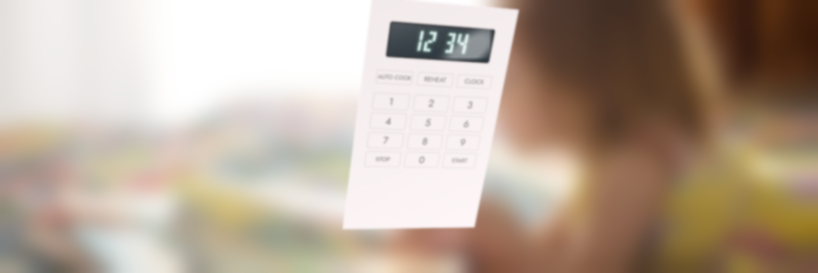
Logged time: 12:34
